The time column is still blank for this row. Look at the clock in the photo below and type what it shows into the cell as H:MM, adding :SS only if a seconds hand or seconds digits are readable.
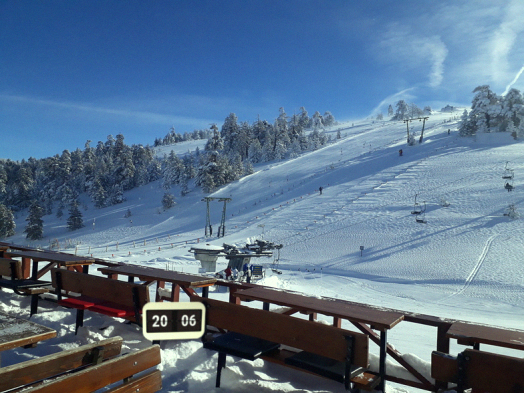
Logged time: 20:06
